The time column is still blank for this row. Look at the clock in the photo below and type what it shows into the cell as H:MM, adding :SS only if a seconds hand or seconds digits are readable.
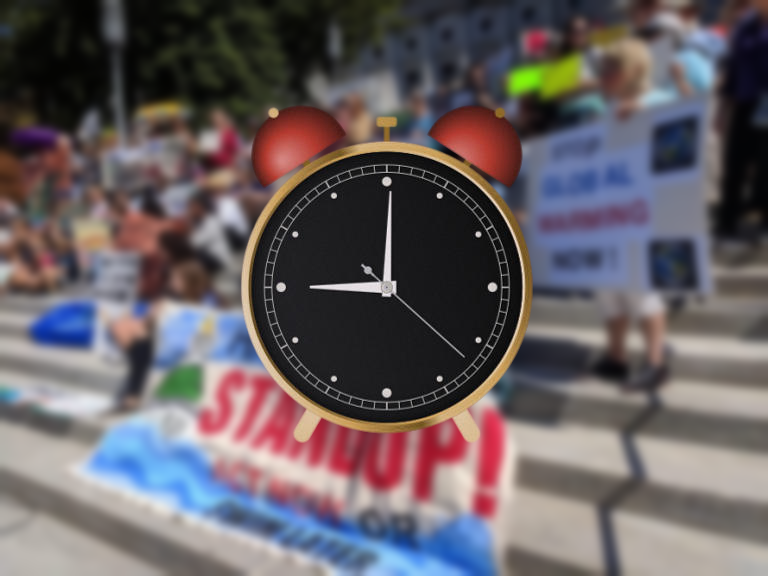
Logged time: 9:00:22
